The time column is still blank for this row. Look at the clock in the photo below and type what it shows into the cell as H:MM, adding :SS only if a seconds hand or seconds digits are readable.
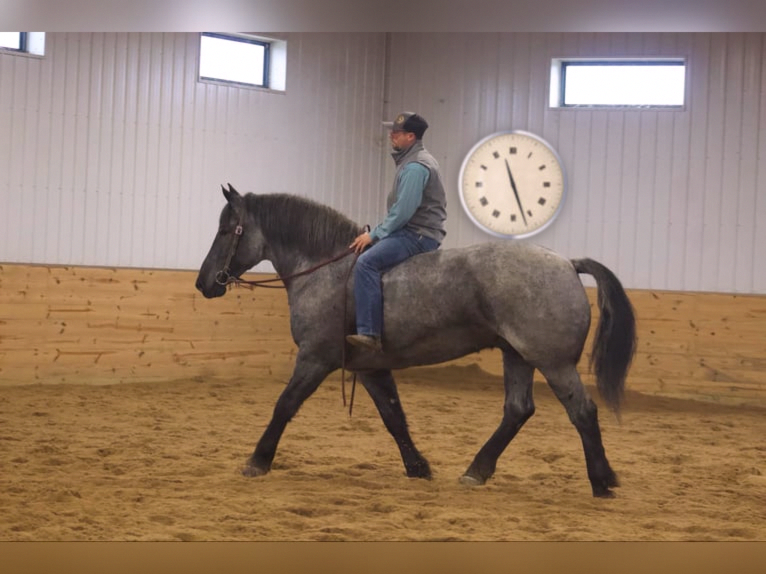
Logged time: 11:27
